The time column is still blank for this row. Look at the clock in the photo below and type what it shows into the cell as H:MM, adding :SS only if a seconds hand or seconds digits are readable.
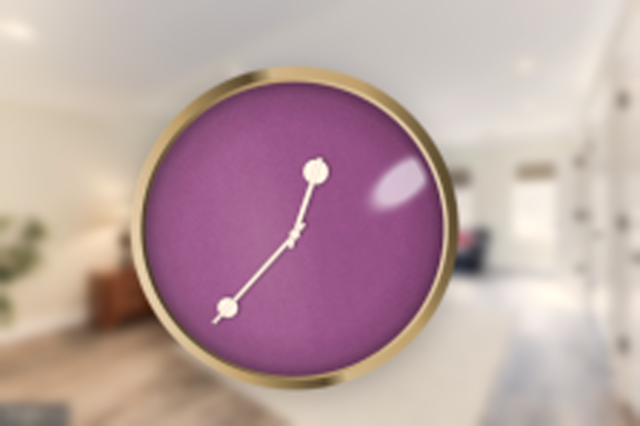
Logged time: 12:37
